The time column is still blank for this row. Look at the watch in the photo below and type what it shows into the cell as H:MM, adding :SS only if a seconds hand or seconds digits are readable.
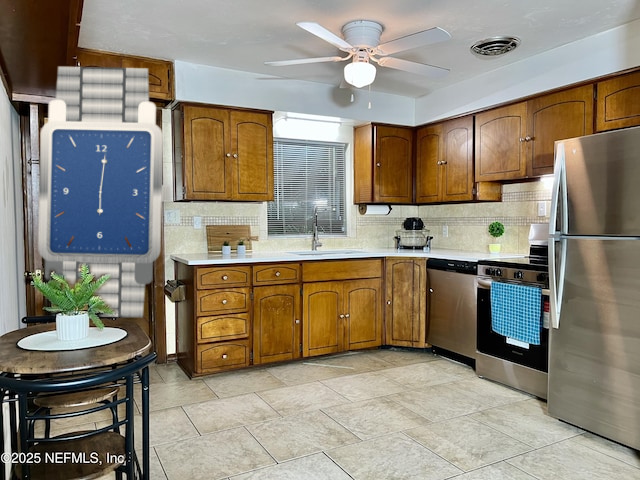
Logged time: 6:01
